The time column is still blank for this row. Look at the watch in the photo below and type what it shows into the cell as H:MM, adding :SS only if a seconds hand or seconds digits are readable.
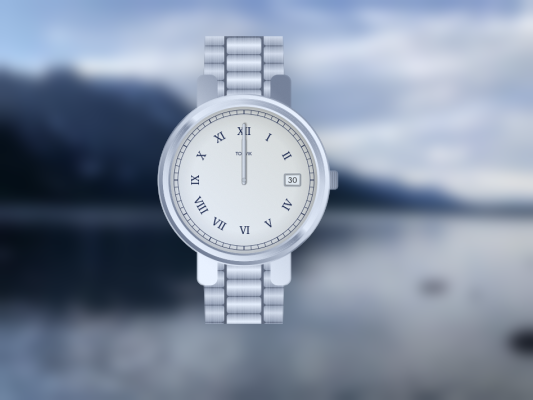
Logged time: 12:00
